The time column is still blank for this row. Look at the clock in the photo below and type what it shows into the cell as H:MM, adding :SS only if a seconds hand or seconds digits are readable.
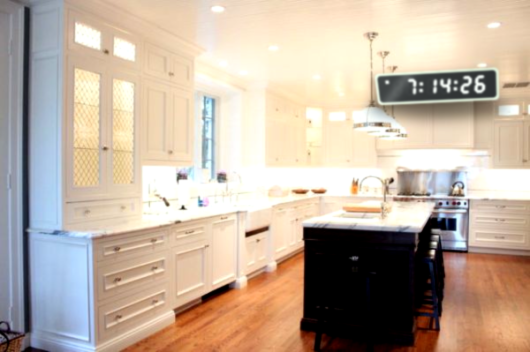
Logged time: 7:14:26
